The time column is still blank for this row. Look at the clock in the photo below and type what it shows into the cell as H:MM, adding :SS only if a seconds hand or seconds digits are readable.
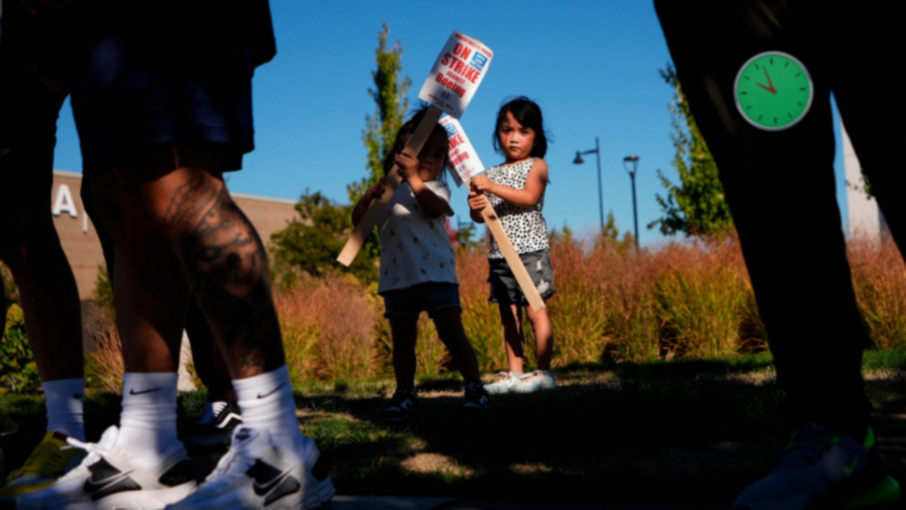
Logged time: 9:57
